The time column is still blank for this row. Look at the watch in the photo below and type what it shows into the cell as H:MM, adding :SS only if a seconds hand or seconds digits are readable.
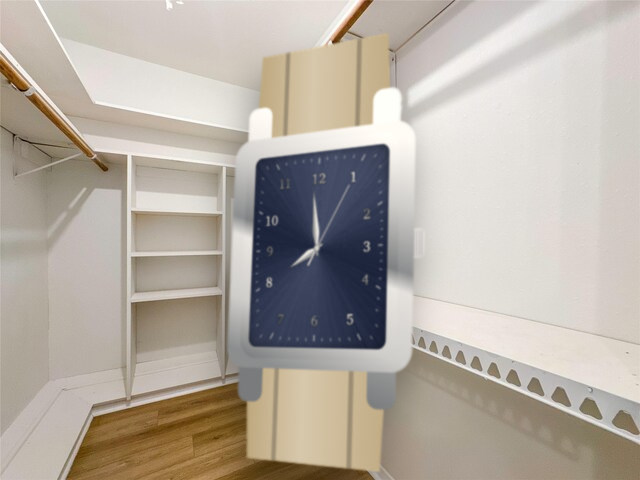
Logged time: 7:59:05
